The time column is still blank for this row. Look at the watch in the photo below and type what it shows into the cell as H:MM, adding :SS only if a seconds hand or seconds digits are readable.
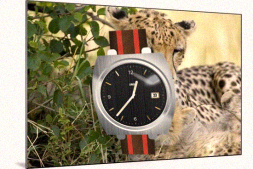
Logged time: 12:37
